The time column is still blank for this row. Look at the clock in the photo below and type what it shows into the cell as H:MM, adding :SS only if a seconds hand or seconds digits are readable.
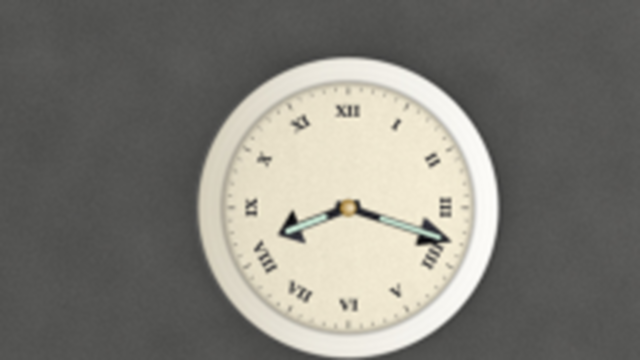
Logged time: 8:18
